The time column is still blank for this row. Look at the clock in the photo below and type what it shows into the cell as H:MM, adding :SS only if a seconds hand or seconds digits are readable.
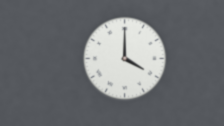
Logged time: 4:00
